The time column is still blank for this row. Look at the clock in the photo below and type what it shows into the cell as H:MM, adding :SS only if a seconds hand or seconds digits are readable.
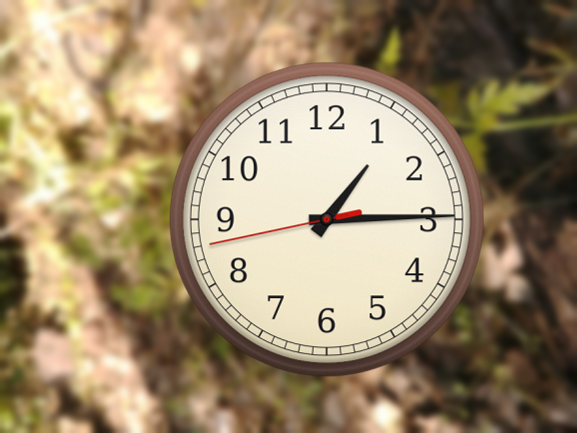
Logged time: 1:14:43
